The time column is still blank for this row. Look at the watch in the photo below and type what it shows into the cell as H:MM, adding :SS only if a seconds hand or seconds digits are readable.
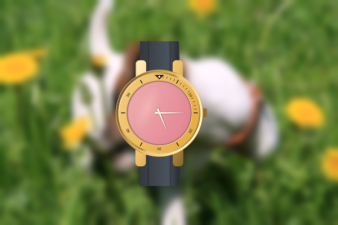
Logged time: 5:15
